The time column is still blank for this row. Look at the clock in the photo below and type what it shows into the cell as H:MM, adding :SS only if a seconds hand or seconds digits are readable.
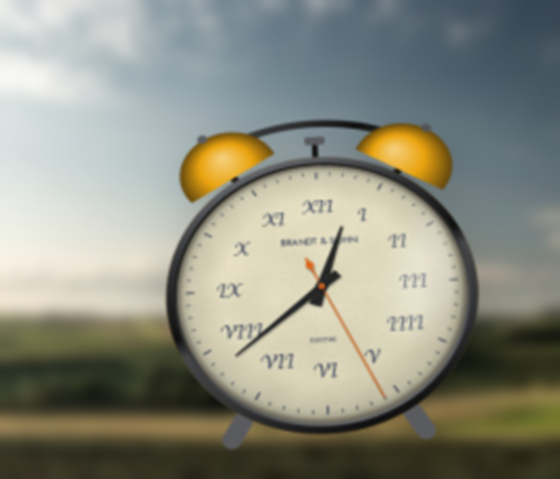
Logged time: 12:38:26
